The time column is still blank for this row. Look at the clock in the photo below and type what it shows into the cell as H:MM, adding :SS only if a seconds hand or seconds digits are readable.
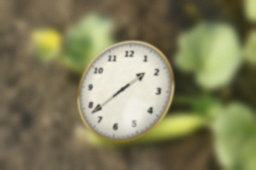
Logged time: 1:38
